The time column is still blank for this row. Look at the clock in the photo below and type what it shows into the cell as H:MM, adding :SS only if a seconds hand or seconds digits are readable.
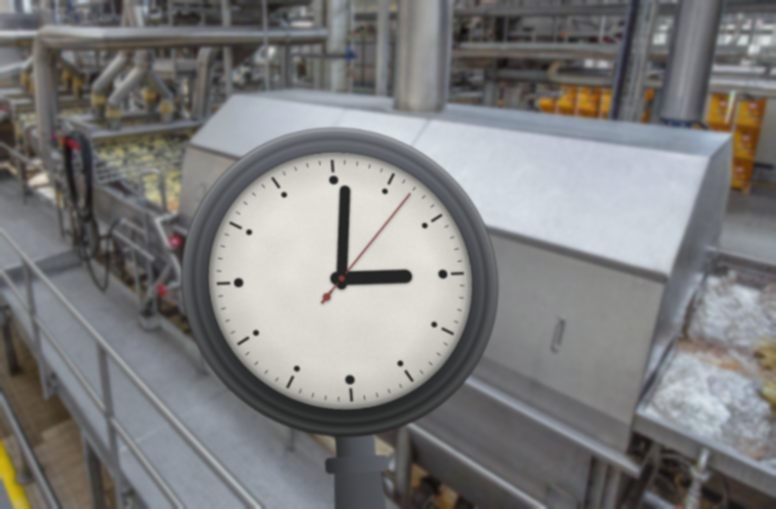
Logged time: 3:01:07
